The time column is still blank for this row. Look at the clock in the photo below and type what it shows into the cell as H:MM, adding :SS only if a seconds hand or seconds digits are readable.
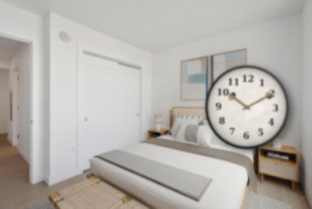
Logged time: 10:10
